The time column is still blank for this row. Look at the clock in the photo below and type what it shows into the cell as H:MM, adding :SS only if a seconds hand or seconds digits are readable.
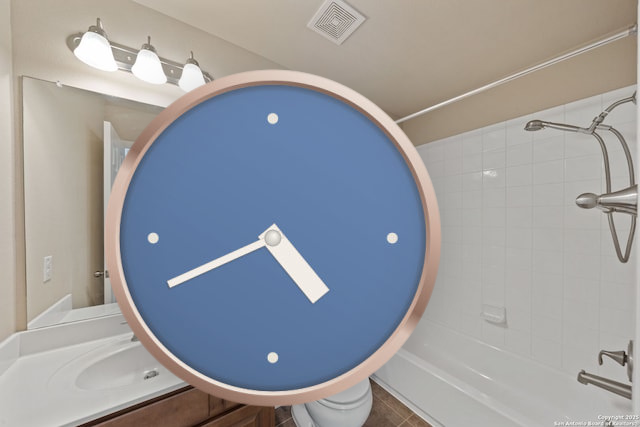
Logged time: 4:41
